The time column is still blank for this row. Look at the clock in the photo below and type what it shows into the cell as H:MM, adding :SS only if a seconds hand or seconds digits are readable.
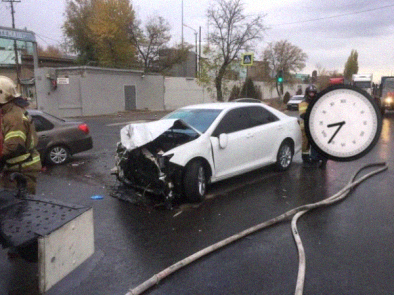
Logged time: 8:36
